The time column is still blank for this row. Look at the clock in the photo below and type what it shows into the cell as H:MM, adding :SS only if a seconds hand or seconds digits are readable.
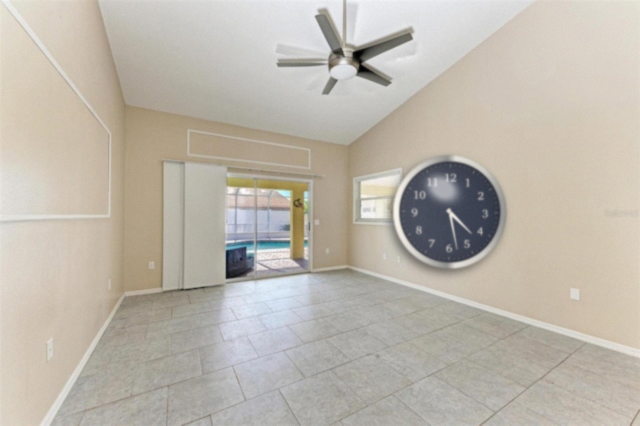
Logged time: 4:28
